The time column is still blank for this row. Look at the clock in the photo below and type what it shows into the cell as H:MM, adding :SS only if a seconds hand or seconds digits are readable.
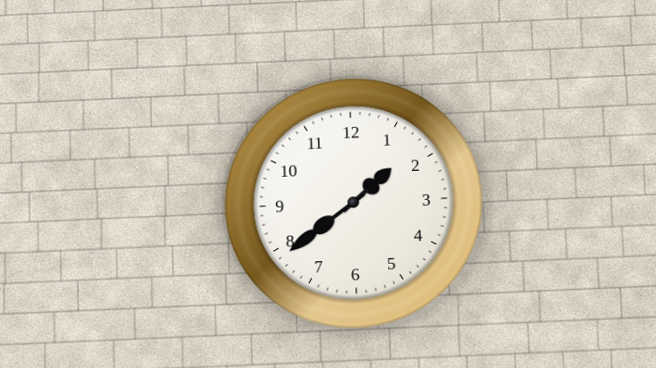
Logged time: 1:39
